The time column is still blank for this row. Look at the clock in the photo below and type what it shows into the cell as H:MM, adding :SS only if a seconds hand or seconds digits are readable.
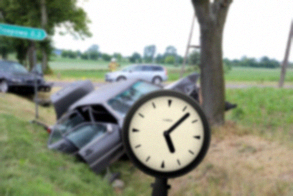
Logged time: 5:07
